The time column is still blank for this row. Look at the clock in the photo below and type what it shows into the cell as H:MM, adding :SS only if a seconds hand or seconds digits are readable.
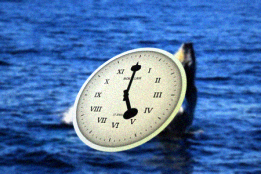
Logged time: 5:00
